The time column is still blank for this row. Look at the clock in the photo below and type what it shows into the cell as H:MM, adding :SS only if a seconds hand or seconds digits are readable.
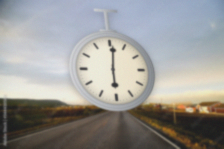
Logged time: 6:01
